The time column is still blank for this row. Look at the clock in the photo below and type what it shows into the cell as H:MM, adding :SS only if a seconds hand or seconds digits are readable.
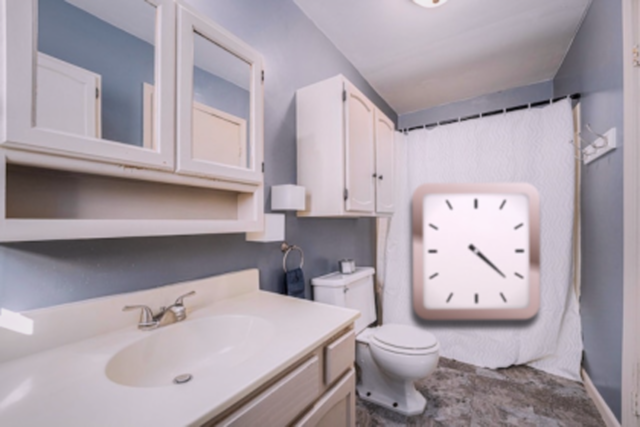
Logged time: 4:22
